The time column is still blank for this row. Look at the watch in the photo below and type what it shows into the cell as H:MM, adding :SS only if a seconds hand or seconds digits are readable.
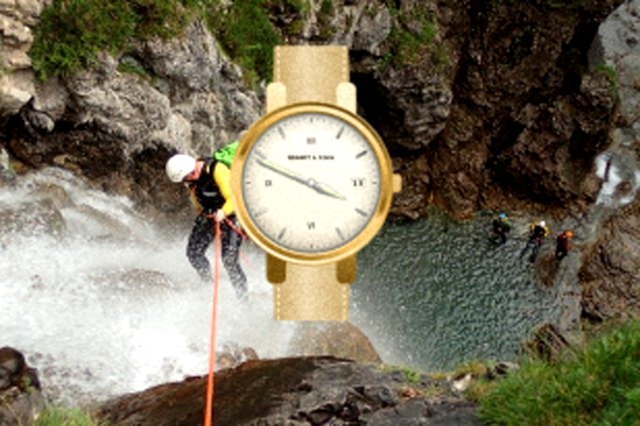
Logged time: 3:49
